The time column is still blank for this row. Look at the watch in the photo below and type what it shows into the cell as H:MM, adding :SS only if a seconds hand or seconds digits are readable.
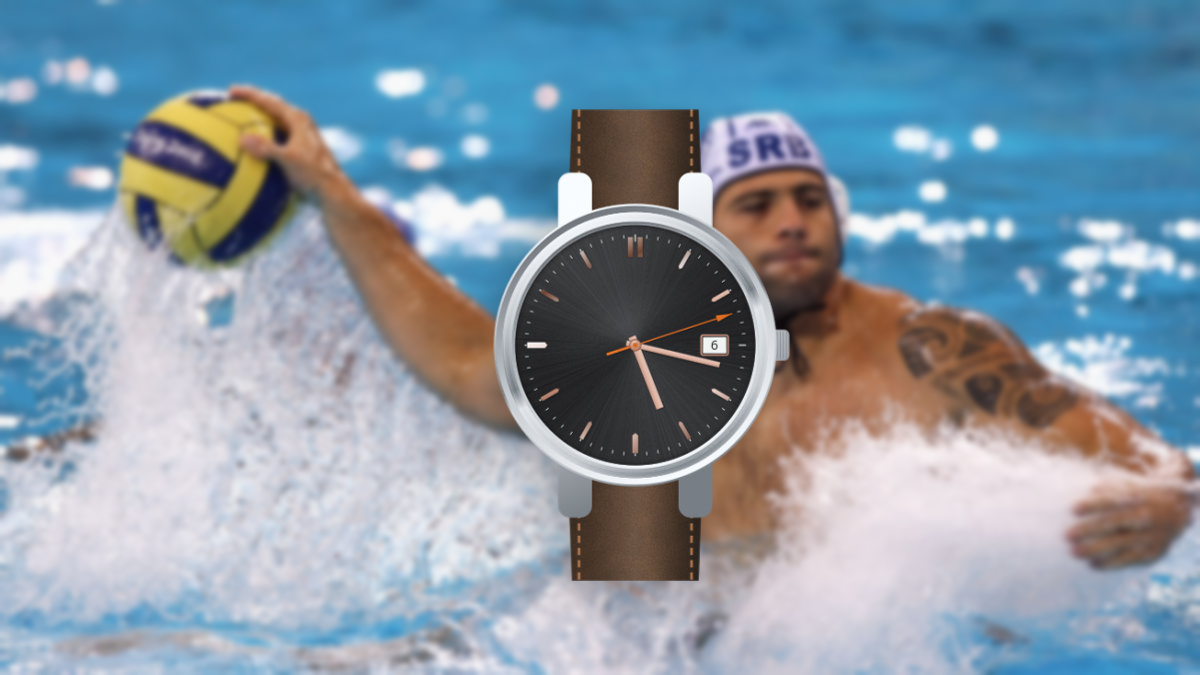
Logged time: 5:17:12
